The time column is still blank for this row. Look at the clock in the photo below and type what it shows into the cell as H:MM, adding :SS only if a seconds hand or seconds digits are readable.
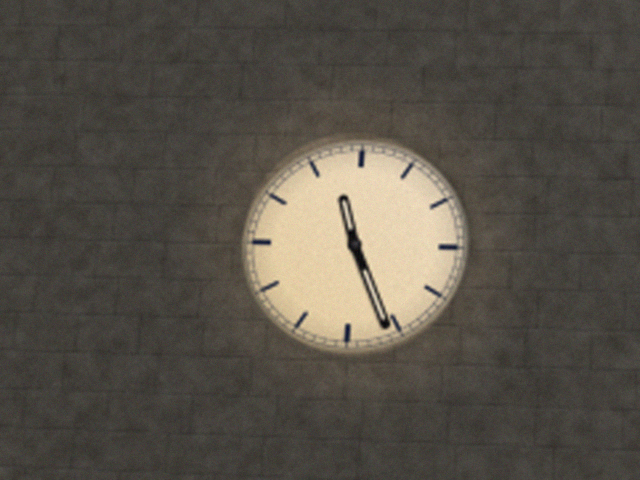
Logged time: 11:26
